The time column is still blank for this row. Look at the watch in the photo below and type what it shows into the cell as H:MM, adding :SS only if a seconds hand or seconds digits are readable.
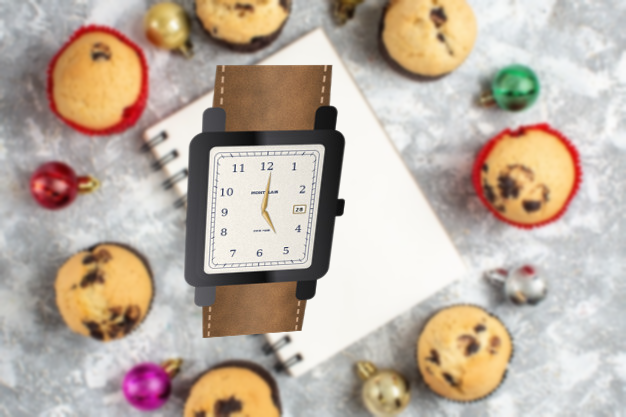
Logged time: 5:01
